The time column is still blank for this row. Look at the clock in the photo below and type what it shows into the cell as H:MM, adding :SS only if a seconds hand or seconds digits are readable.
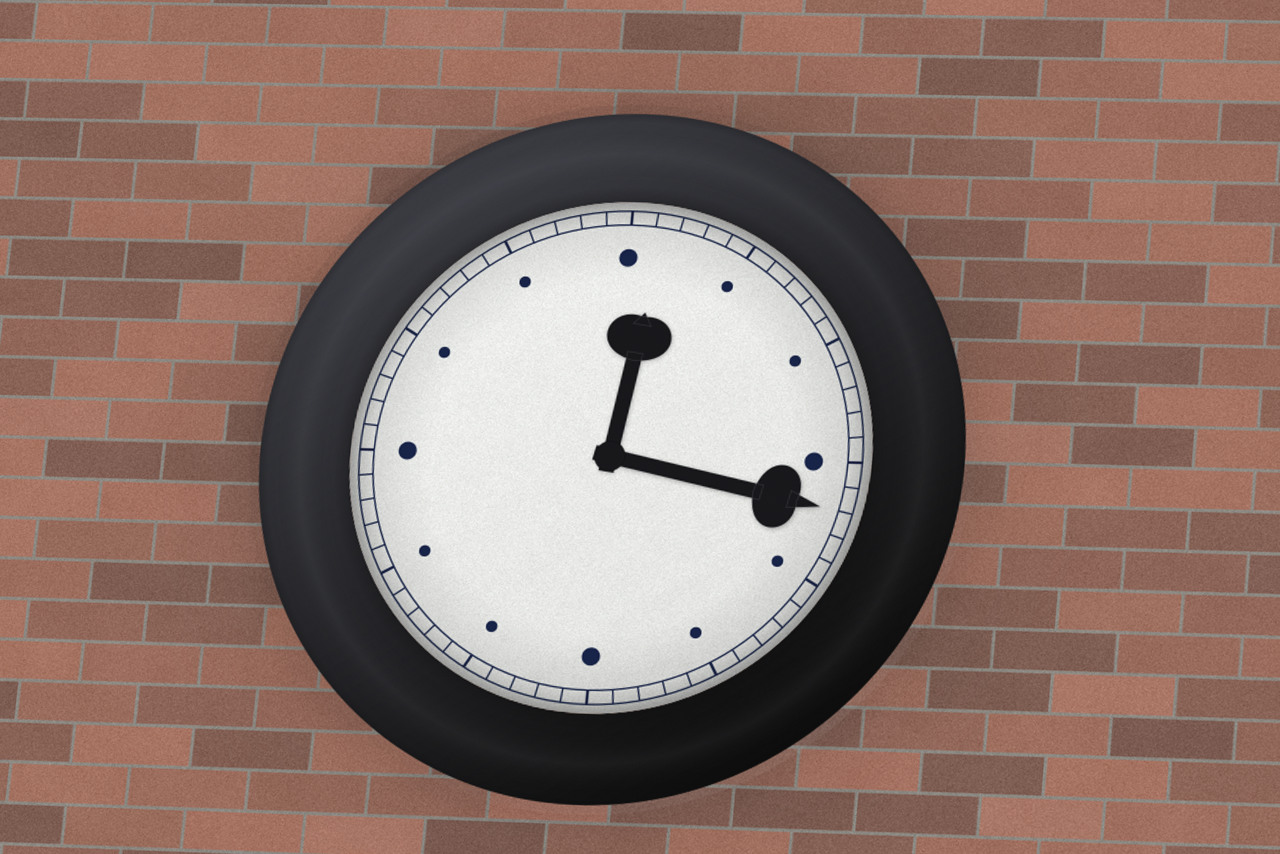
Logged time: 12:17
